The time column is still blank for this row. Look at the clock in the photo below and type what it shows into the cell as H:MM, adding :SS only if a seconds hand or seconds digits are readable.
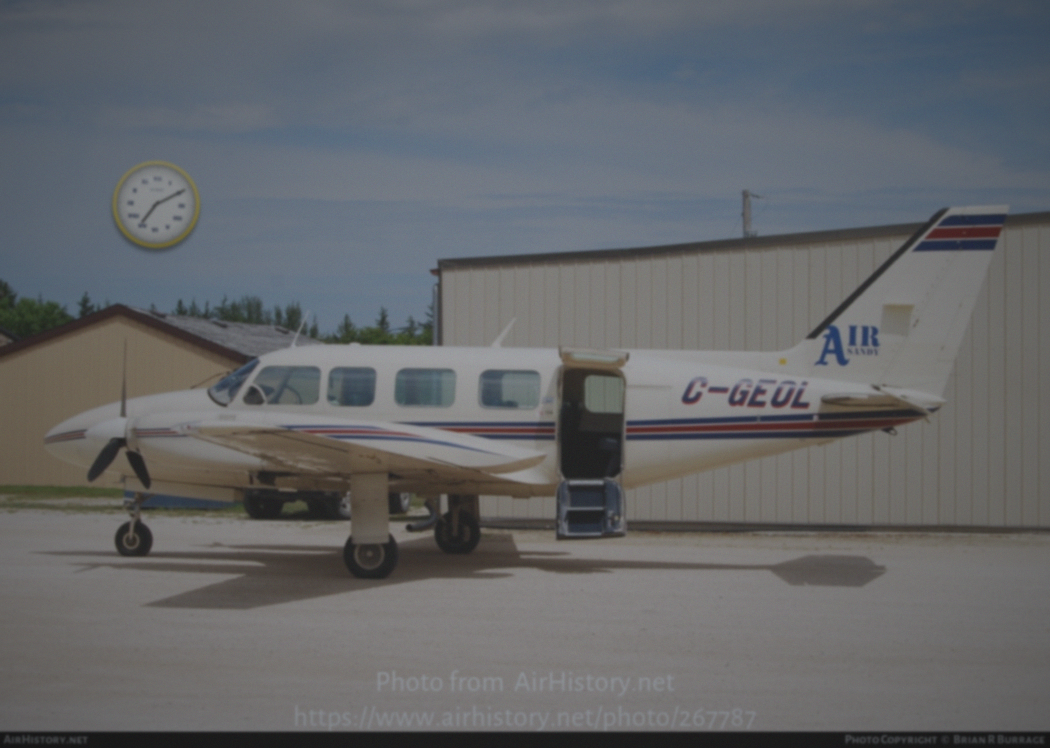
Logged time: 7:10
